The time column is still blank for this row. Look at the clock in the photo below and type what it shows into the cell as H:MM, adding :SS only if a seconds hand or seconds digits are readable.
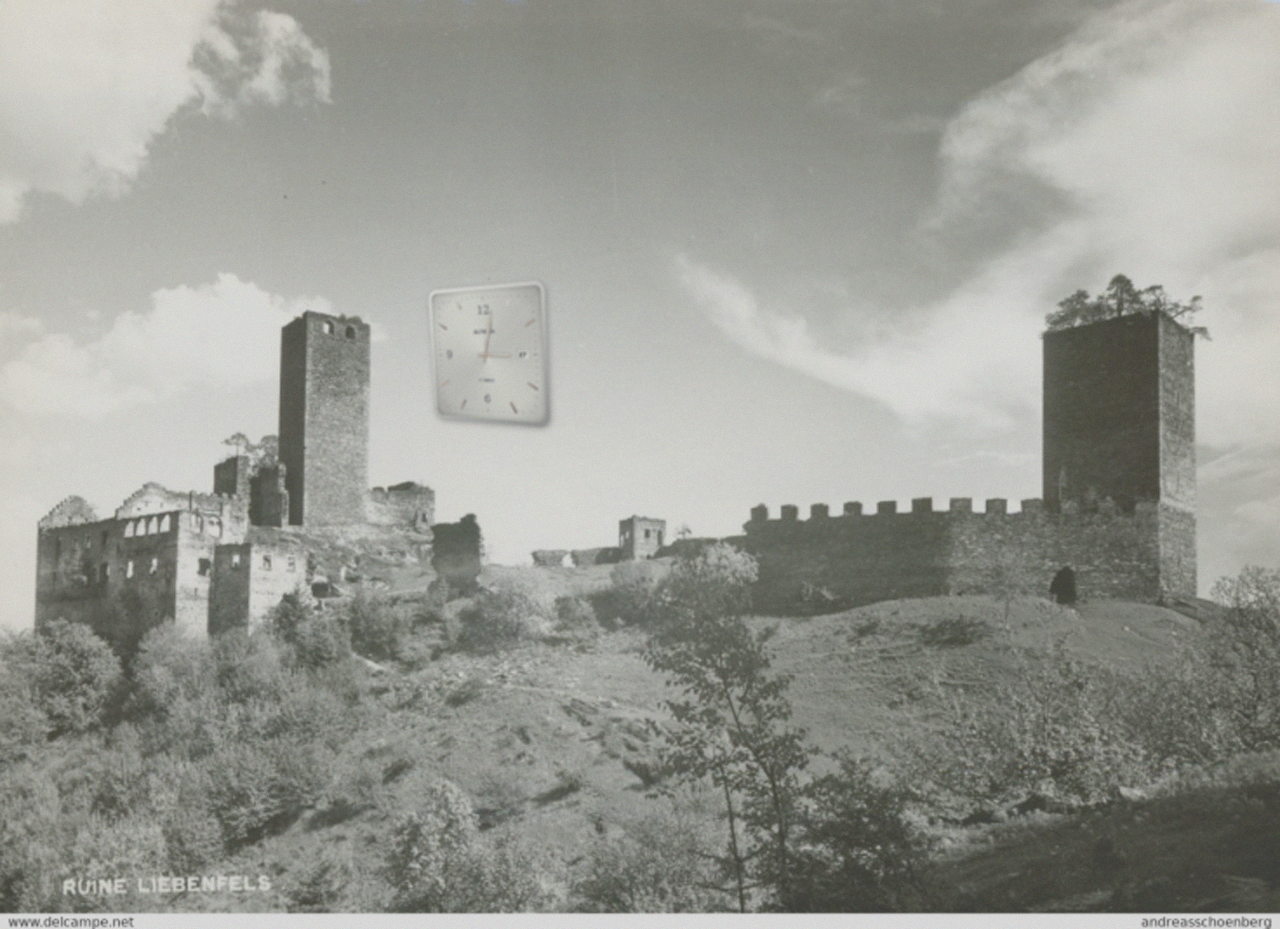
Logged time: 3:02
